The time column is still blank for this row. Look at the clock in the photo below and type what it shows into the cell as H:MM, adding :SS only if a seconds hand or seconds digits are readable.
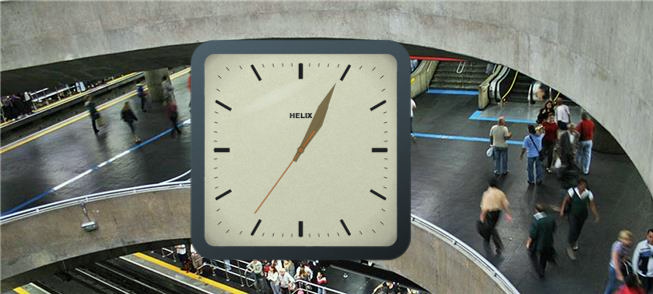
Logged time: 1:04:36
